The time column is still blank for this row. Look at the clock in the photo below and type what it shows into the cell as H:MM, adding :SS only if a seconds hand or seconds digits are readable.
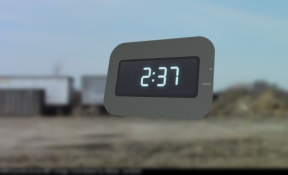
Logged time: 2:37
